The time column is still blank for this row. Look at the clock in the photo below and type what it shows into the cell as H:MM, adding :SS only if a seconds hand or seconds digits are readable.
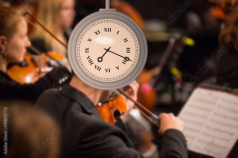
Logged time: 7:19
